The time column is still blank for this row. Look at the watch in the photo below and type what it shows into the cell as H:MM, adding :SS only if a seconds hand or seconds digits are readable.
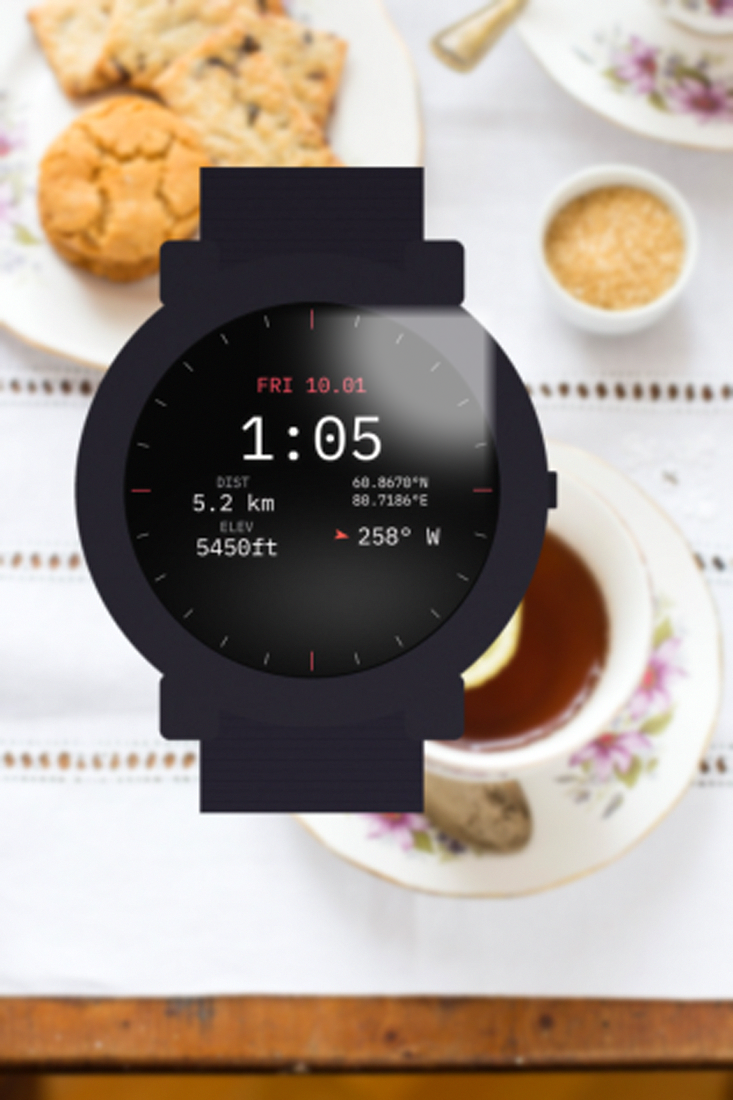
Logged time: 1:05
